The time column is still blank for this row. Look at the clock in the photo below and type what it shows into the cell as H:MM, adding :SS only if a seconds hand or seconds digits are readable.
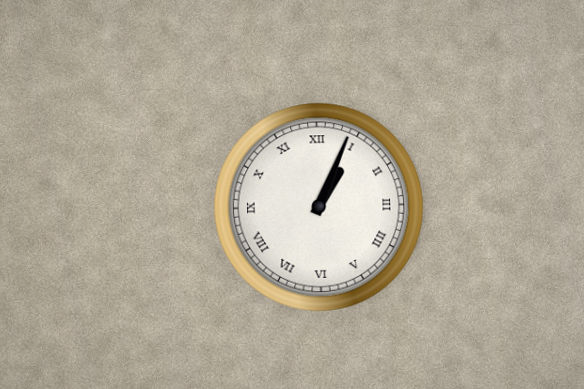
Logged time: 1:04
